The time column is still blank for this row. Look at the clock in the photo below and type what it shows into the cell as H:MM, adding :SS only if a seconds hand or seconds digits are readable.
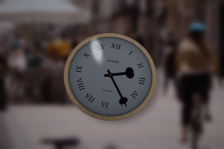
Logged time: 2:24
